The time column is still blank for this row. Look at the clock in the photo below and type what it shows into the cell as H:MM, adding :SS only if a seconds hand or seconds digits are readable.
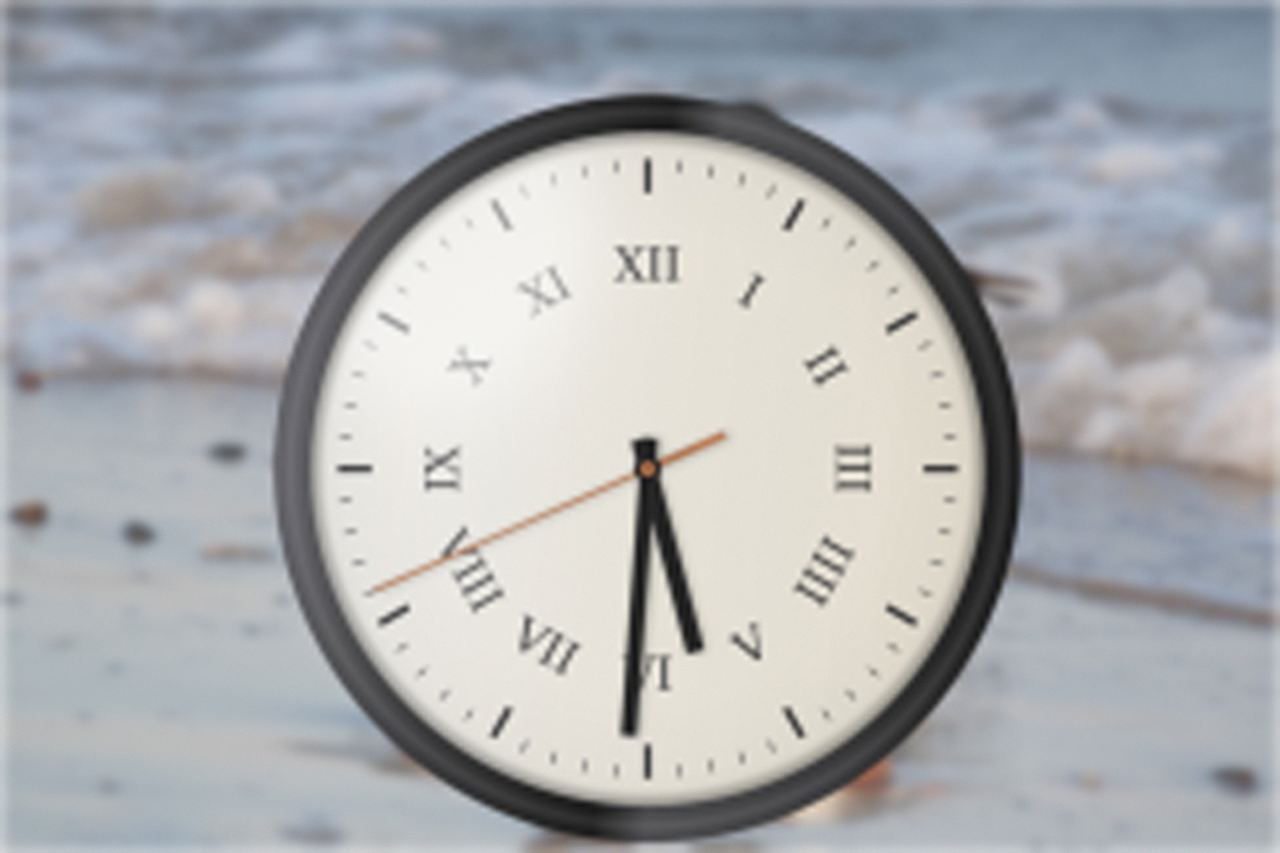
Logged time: 5:30:41
